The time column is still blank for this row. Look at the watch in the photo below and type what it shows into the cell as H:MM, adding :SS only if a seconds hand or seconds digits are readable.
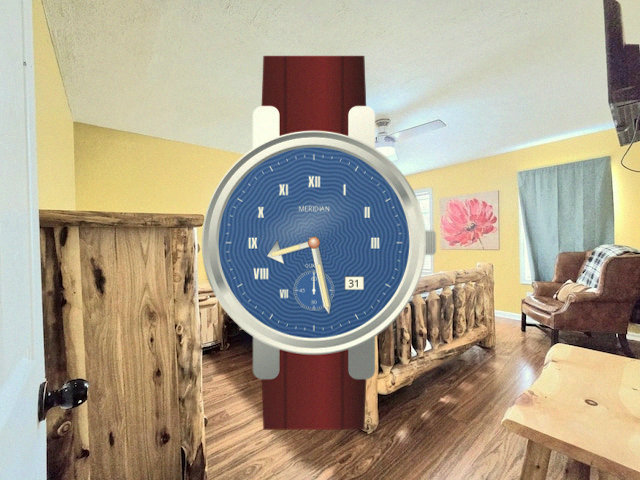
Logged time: 8:28
